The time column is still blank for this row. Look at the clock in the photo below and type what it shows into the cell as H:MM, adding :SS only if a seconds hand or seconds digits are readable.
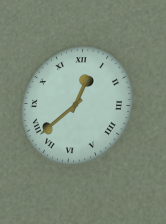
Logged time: 12:38
